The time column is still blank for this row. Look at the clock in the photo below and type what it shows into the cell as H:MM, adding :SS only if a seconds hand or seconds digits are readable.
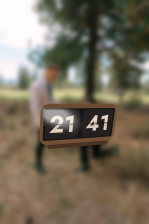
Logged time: 21:41
